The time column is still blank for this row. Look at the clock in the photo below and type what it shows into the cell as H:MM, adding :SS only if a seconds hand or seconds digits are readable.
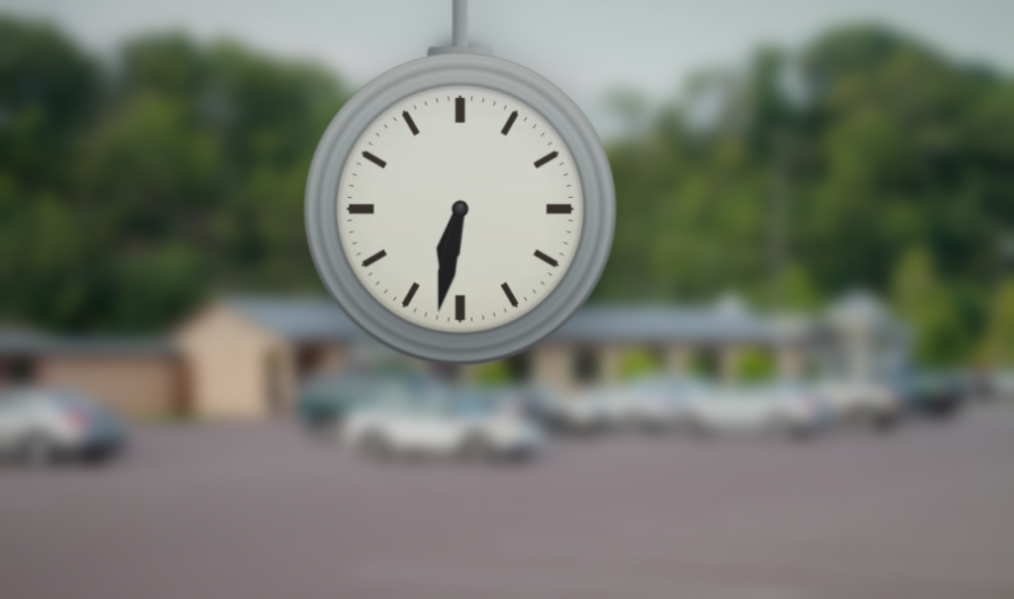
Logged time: 6:32
